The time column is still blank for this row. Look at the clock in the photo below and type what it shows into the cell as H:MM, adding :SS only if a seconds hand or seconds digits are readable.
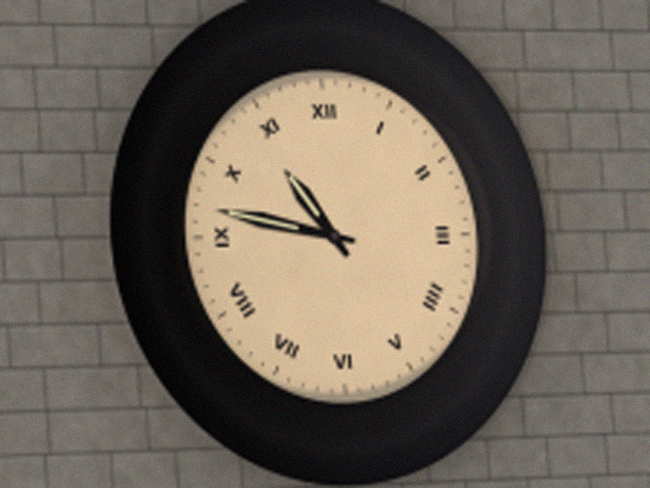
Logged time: 10:47
